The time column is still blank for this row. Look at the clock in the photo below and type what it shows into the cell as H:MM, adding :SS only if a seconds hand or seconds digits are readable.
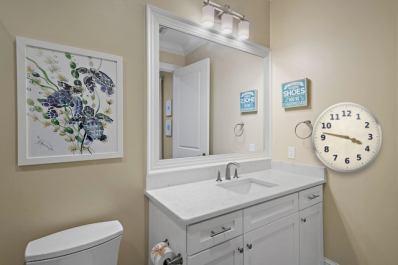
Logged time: 3:47
